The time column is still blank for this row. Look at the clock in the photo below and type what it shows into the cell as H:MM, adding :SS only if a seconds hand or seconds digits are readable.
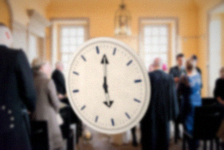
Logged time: 6:02
